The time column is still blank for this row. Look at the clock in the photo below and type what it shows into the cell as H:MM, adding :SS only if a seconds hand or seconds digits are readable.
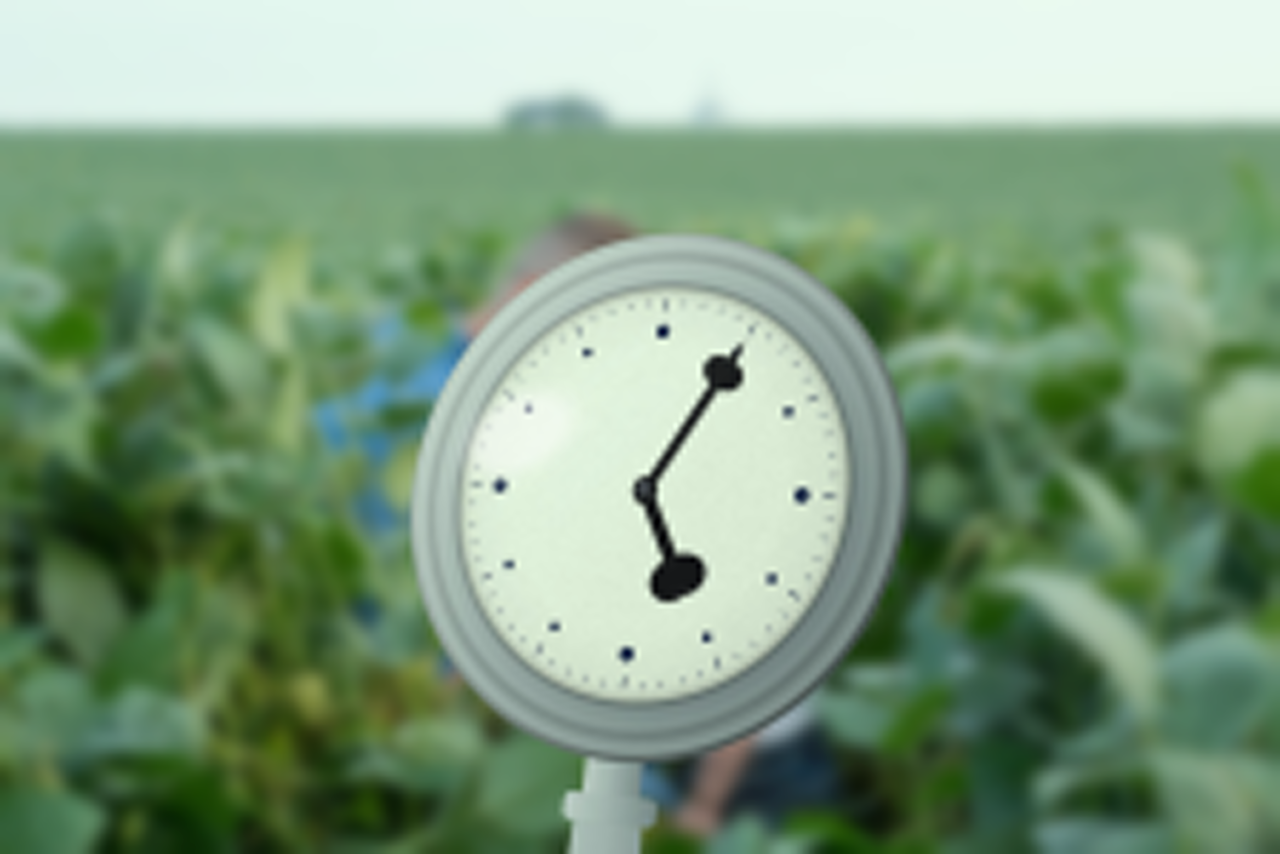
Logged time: 5:05
